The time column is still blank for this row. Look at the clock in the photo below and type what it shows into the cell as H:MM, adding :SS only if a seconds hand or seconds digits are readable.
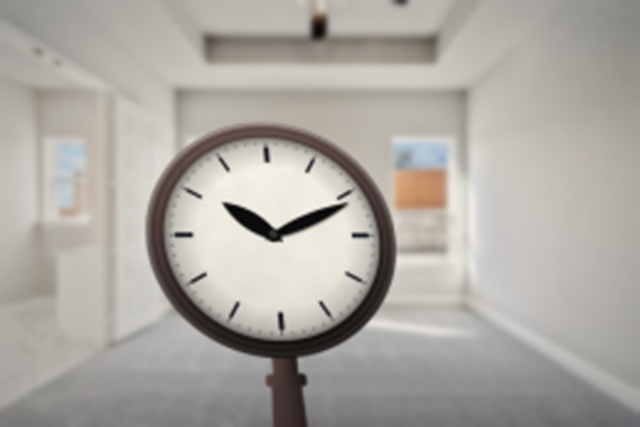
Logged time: 10:11
